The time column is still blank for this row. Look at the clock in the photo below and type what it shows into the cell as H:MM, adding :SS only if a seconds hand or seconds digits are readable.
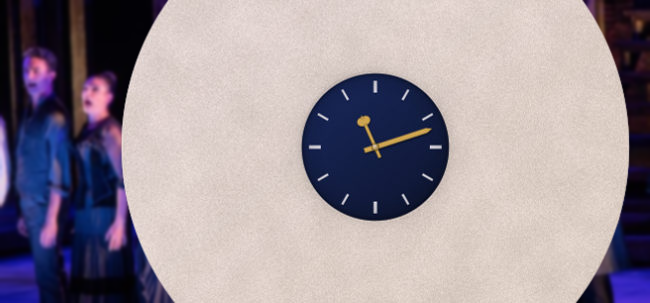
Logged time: 11:12
